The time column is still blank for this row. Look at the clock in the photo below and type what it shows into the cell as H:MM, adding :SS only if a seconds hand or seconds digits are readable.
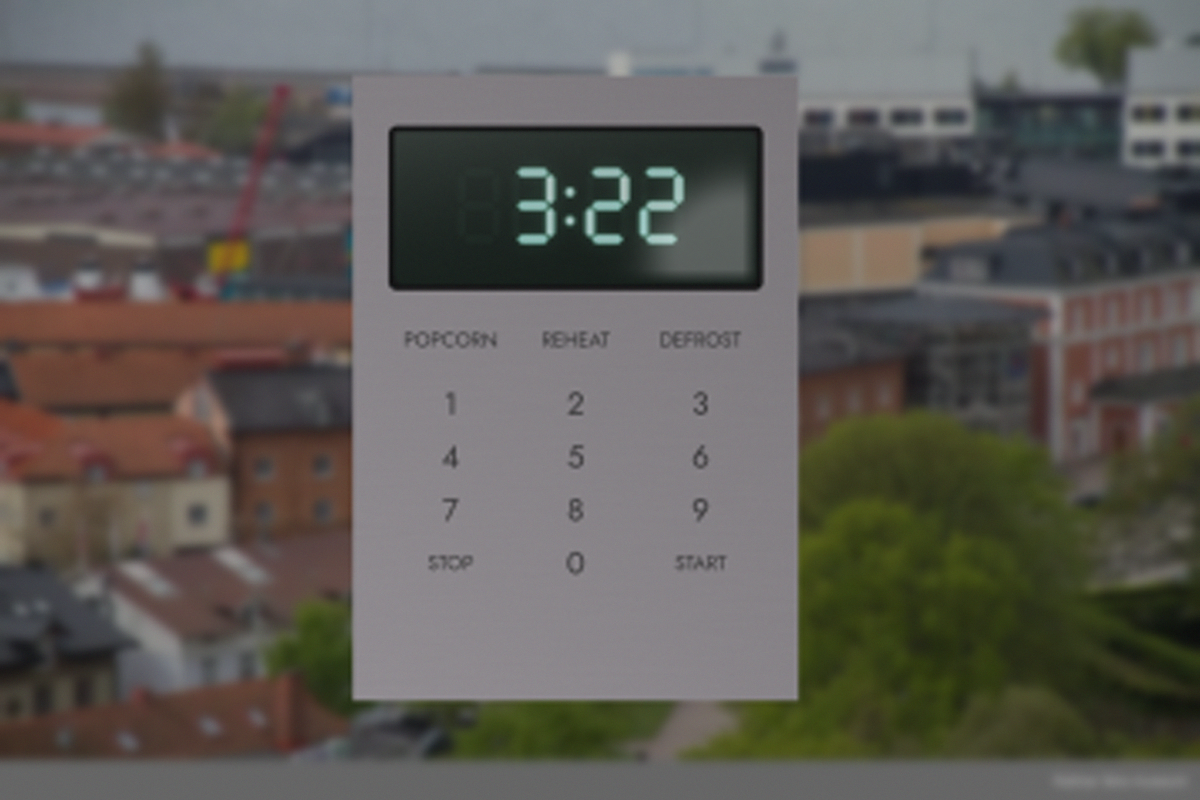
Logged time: 3:22
